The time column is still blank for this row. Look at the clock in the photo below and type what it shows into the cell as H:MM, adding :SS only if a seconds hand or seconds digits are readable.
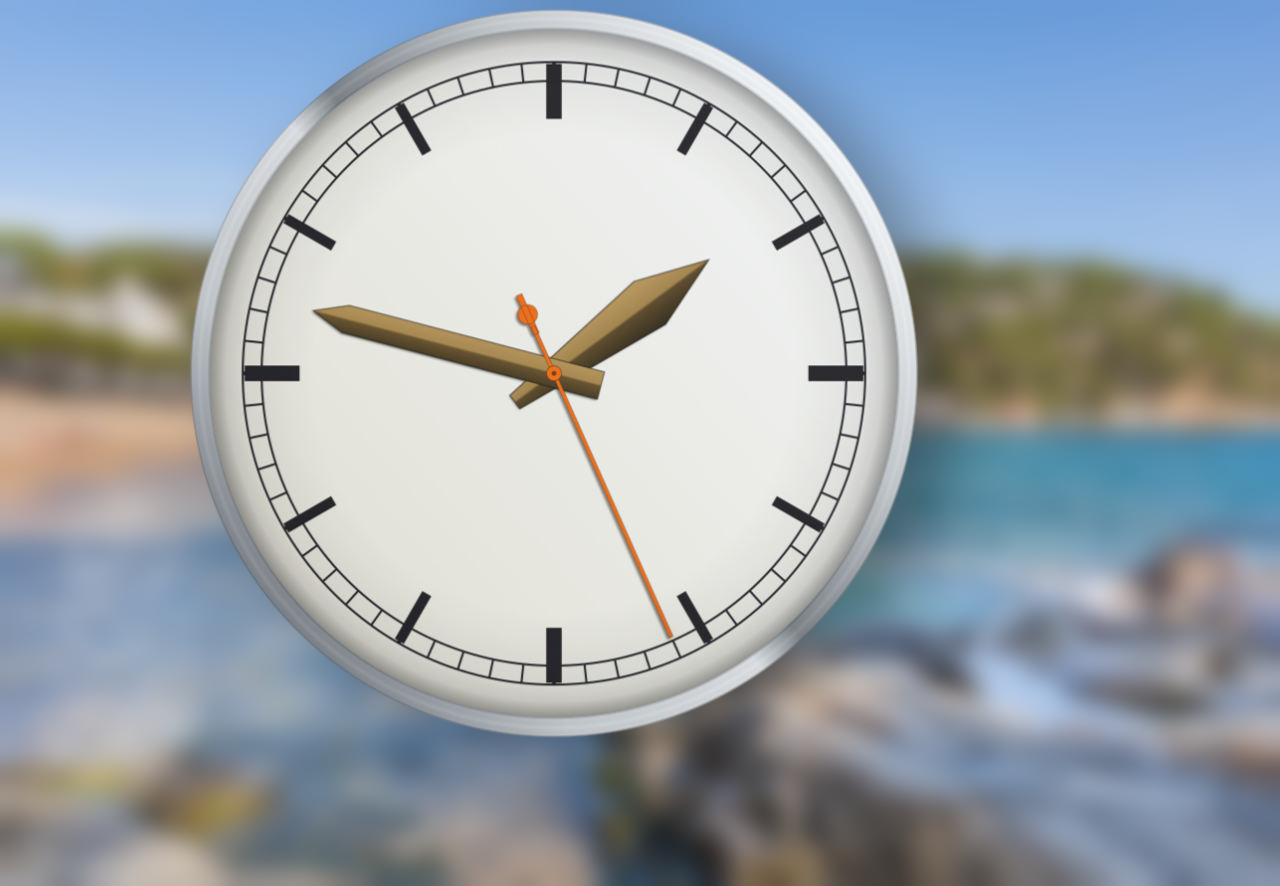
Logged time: 1:47:26
